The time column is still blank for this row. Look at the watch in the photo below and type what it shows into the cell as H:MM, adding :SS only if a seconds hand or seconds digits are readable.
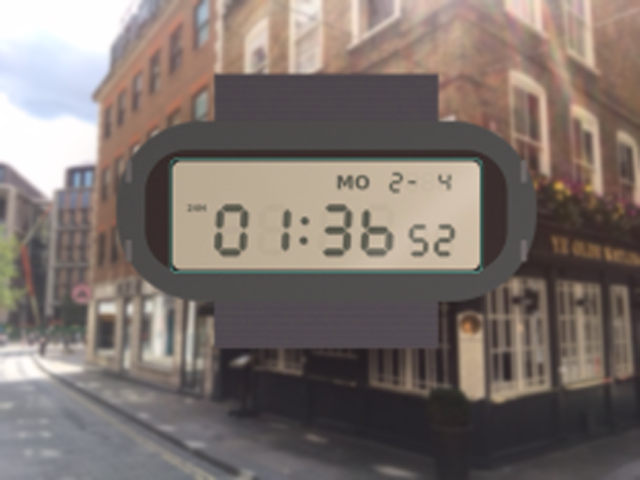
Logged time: 1:36:52
